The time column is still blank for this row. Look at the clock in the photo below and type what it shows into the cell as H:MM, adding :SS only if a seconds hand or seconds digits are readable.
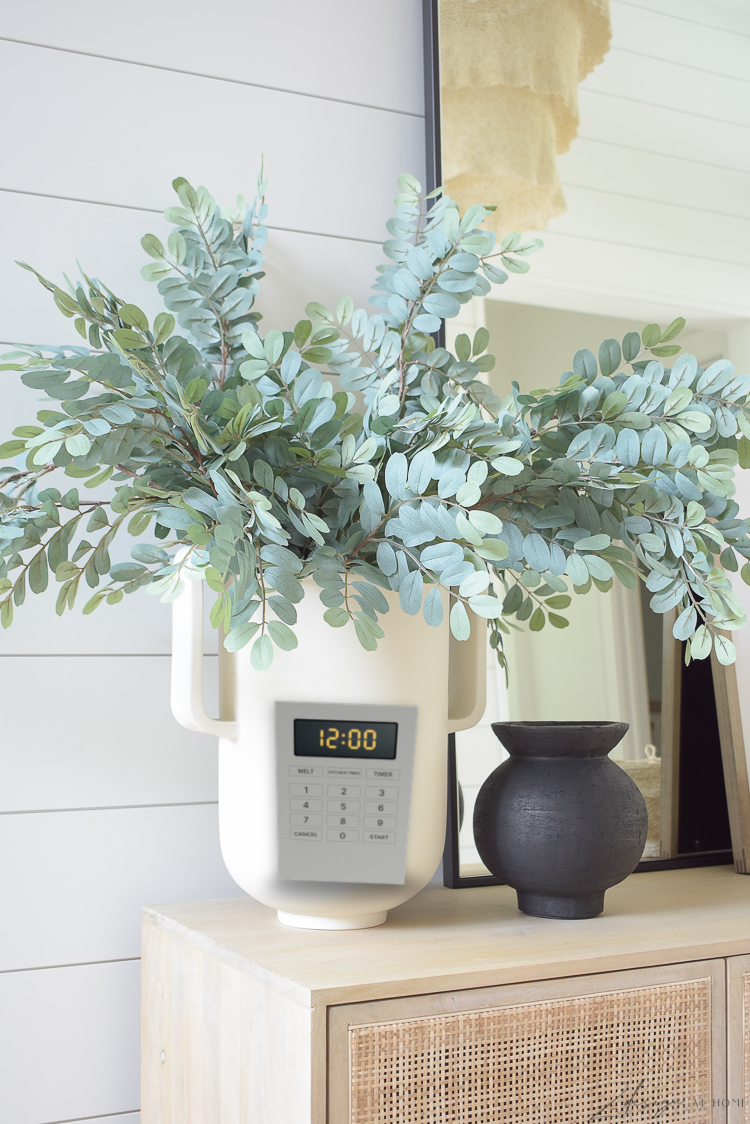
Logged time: 12:00
